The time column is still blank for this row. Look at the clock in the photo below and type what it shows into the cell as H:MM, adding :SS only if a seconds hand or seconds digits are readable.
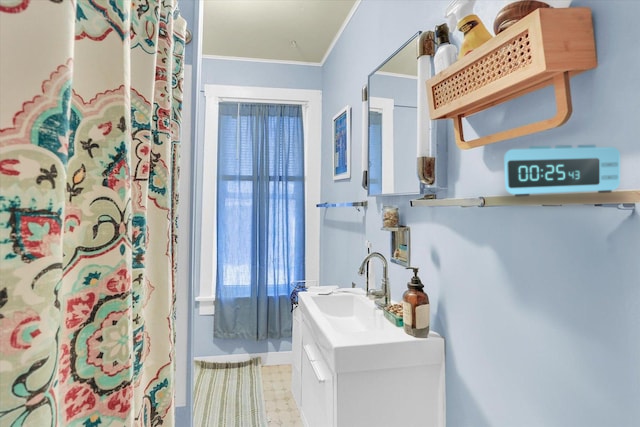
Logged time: 0:25
